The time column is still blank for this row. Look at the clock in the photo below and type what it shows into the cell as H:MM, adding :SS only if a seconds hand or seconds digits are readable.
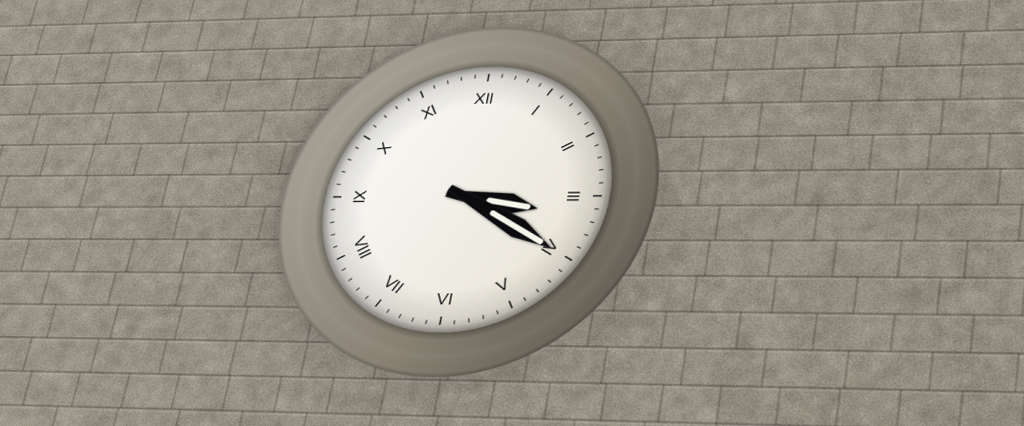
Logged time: 3:20
